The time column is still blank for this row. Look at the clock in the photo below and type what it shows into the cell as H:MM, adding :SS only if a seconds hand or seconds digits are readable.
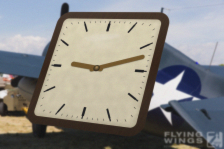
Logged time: 9:12
